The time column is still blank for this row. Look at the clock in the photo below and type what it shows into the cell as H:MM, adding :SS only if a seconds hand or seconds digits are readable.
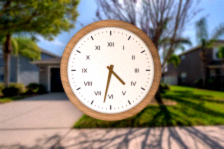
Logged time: 4:32
